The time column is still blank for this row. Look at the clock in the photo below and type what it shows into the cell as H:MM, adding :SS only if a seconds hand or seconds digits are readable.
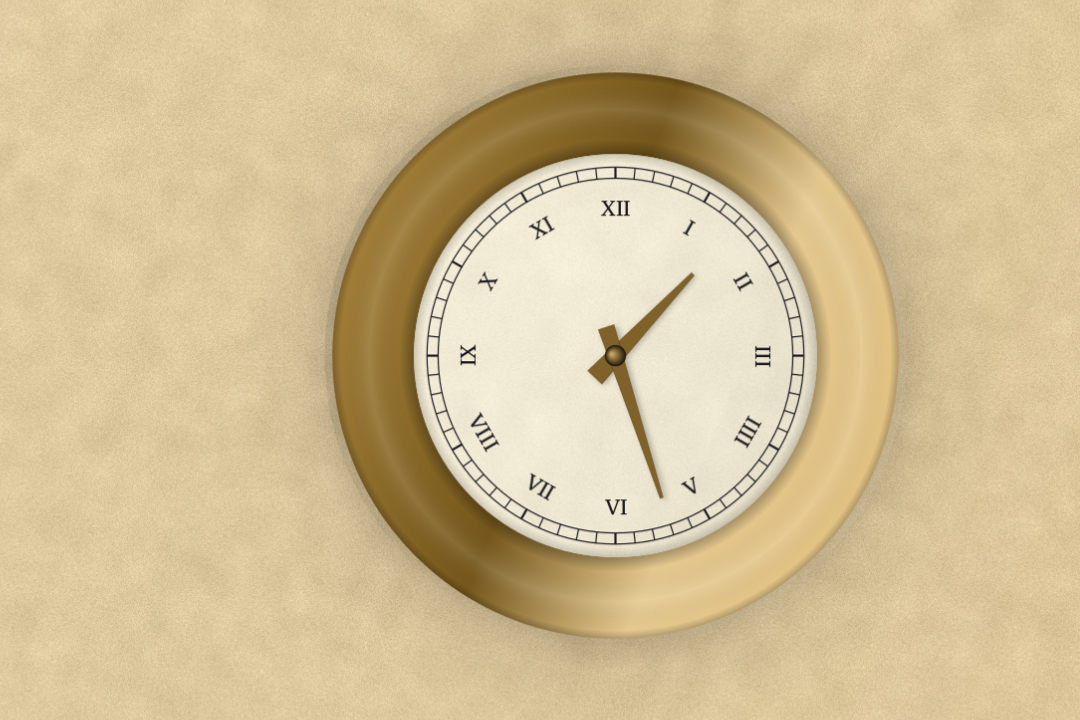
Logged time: 1:27
